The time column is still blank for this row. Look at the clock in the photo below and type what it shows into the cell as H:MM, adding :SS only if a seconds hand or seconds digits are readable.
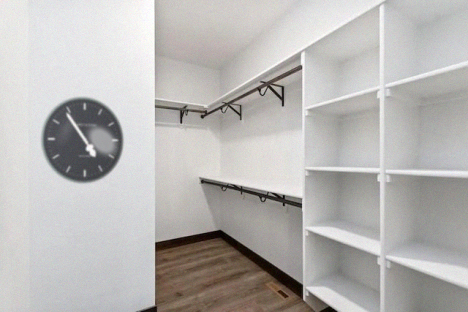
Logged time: 4:54
